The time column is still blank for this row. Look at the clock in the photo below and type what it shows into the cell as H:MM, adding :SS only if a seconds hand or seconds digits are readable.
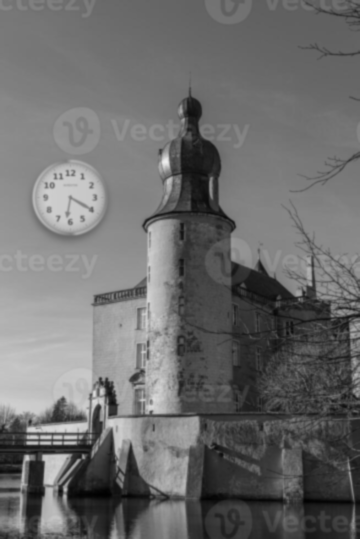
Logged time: 6:20
